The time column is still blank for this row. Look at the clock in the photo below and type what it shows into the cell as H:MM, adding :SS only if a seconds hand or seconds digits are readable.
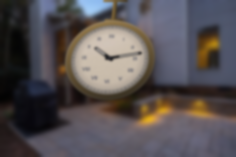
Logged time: 10:13
